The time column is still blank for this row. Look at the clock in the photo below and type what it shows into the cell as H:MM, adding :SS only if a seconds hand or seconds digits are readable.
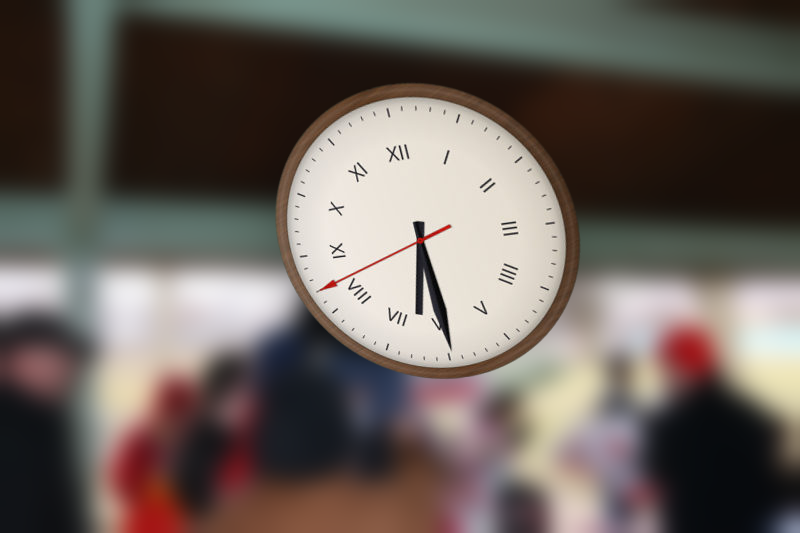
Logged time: 6:29:42
